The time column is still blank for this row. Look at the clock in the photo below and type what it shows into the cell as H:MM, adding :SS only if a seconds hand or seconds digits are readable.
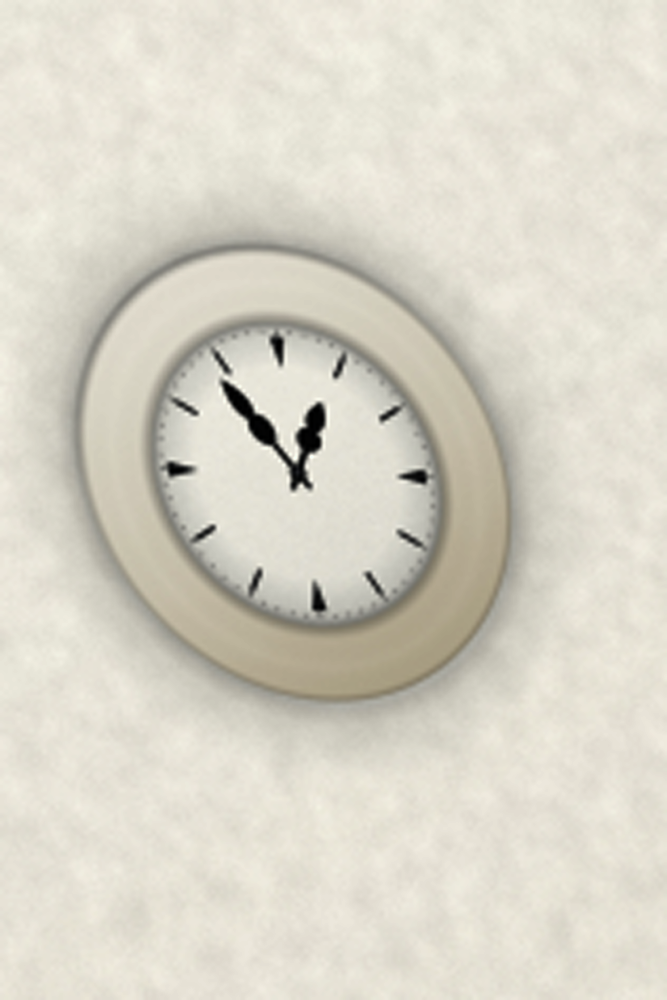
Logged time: 12:54
